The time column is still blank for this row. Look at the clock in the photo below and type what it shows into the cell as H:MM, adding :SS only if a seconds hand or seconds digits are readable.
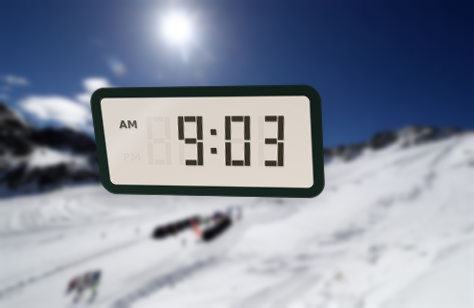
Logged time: 9:03
